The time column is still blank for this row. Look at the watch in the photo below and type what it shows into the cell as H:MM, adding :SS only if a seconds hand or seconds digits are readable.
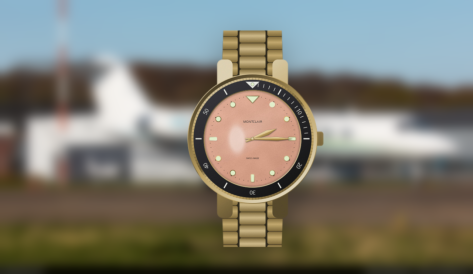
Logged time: 2:15
